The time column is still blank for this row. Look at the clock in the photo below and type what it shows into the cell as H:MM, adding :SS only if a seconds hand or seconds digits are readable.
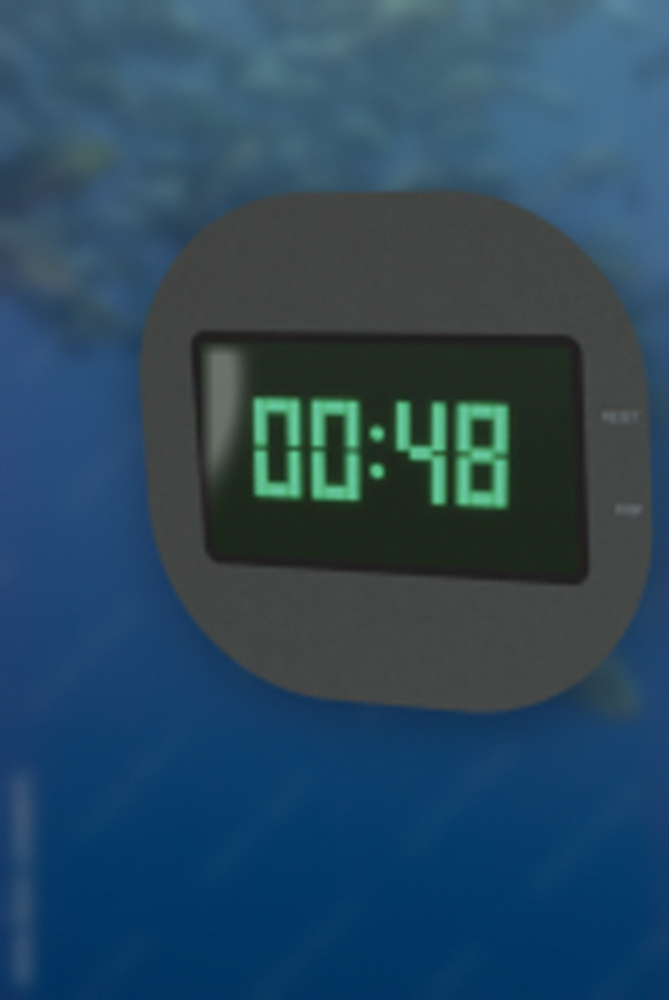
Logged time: 0:48
